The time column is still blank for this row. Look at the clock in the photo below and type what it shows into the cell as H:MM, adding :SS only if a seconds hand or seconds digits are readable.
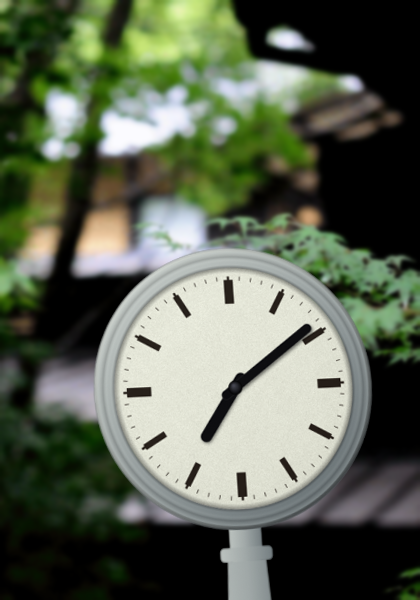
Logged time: 7:09
